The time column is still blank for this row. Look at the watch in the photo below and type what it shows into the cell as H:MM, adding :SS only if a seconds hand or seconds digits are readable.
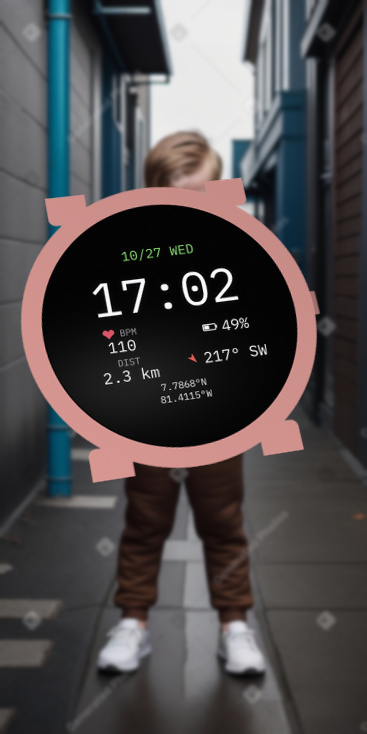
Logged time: 17:02
